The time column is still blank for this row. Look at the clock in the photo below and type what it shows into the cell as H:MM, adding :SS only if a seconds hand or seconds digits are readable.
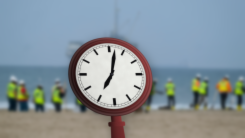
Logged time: 7:02
